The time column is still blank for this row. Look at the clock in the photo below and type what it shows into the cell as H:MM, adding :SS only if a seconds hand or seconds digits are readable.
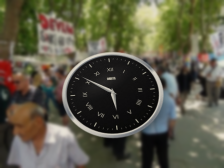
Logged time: 5:51
